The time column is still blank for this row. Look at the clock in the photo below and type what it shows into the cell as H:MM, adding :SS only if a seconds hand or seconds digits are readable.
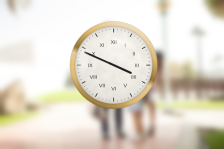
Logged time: 3:49
